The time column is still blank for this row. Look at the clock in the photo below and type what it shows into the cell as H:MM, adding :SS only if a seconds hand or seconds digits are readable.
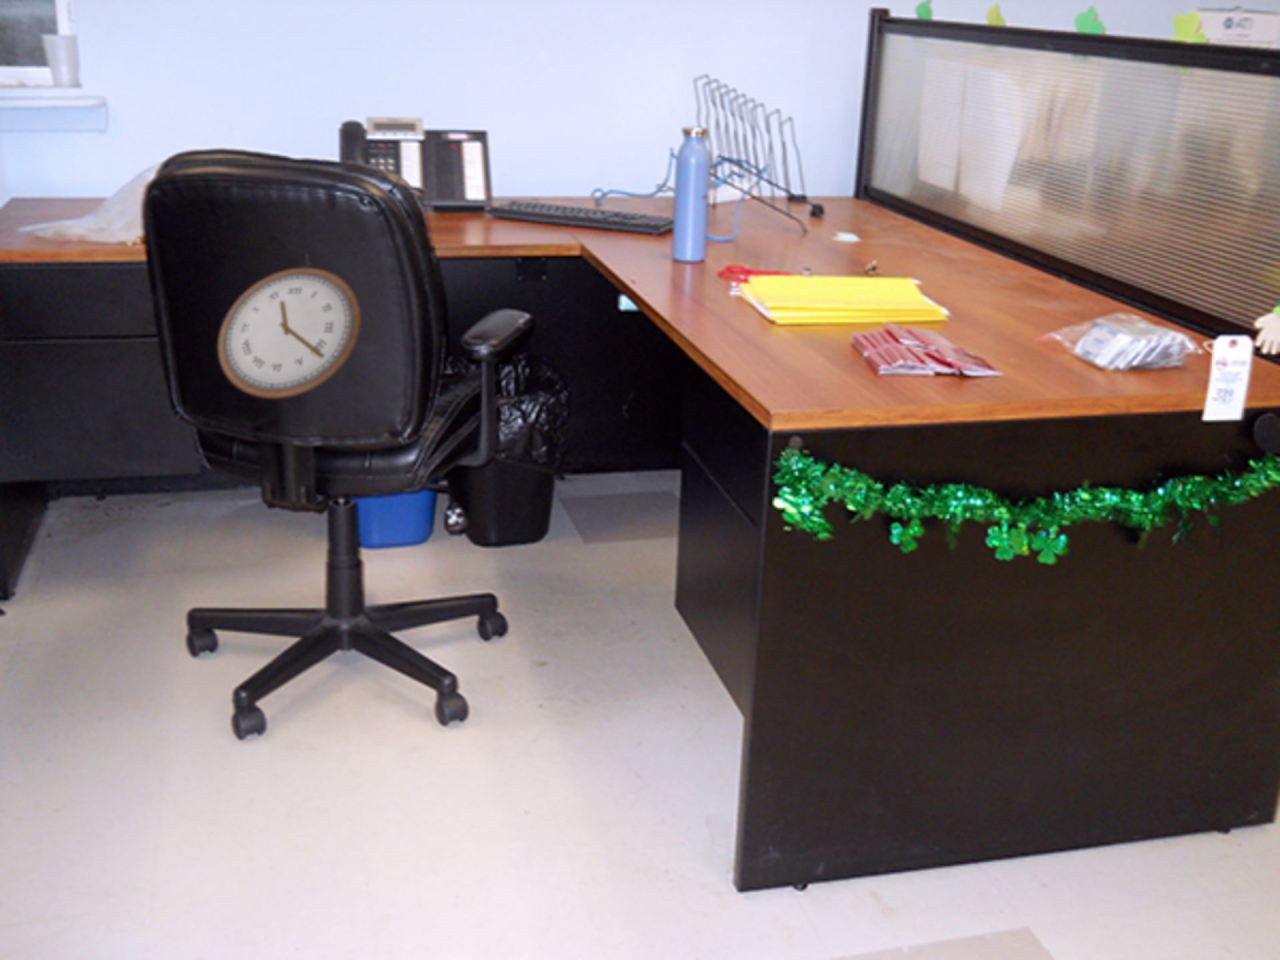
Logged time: 11:21
